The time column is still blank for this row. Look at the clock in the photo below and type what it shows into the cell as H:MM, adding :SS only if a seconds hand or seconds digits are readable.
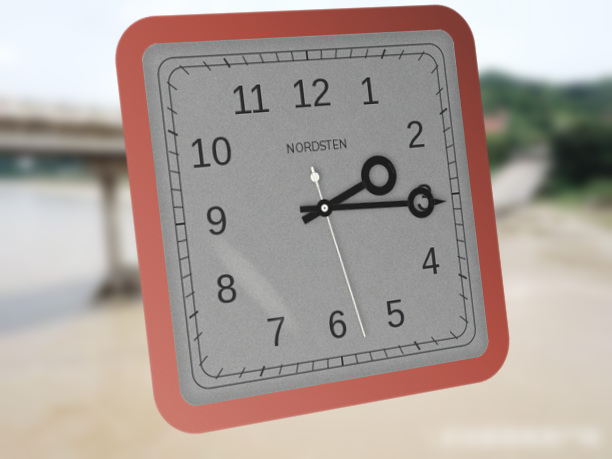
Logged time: 2:15:28
